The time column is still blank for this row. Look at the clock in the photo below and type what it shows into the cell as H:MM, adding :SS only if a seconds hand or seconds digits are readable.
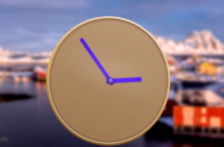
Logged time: 2:54
